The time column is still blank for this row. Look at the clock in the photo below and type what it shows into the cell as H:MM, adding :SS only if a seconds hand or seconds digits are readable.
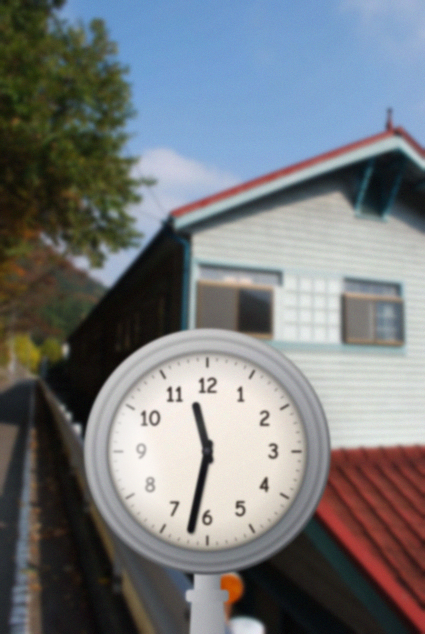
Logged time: 11:32
